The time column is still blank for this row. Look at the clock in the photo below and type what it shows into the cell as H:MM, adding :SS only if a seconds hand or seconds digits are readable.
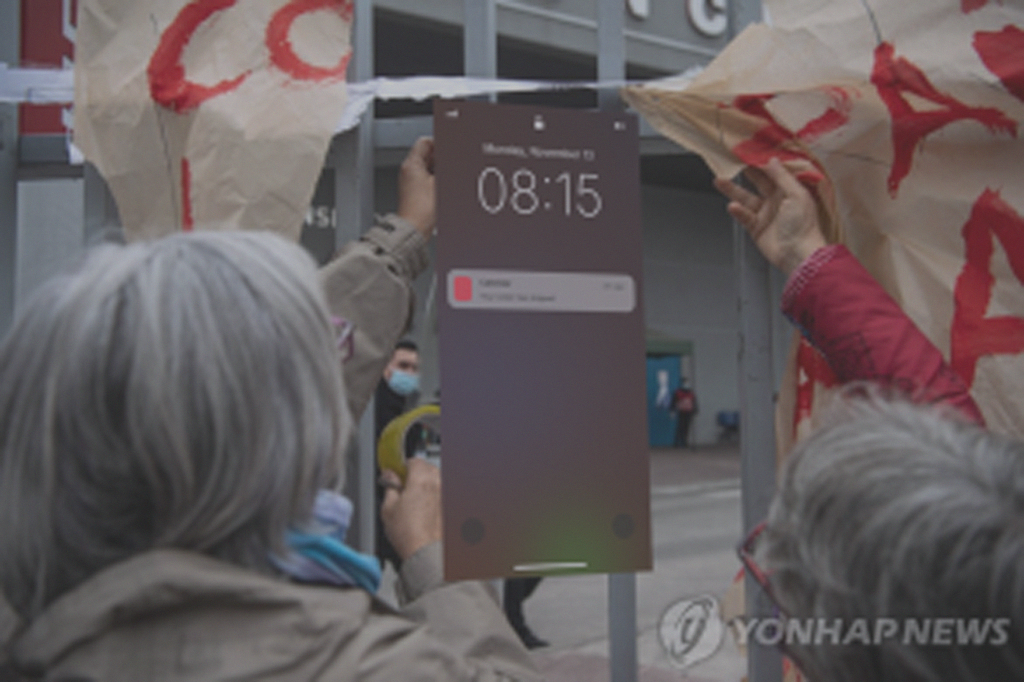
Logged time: 8:15
